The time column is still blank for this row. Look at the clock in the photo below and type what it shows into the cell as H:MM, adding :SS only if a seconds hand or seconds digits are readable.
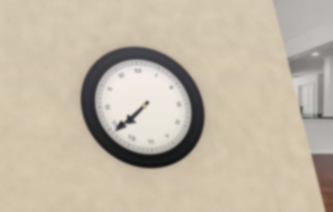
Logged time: 7:39
